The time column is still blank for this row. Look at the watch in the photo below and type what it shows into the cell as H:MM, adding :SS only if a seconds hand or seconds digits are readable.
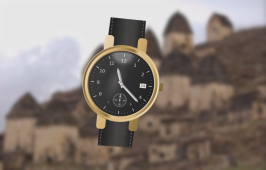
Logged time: 11:22
